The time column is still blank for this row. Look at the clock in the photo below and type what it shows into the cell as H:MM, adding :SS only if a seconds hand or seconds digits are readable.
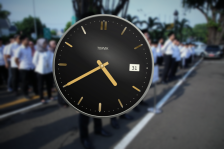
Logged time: 4:40
